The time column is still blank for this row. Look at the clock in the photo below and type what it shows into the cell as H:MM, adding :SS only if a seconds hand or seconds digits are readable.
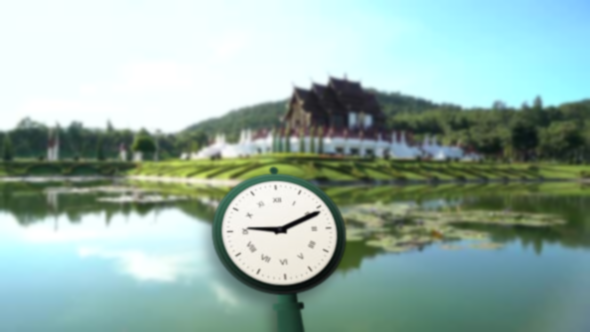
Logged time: 9:11
